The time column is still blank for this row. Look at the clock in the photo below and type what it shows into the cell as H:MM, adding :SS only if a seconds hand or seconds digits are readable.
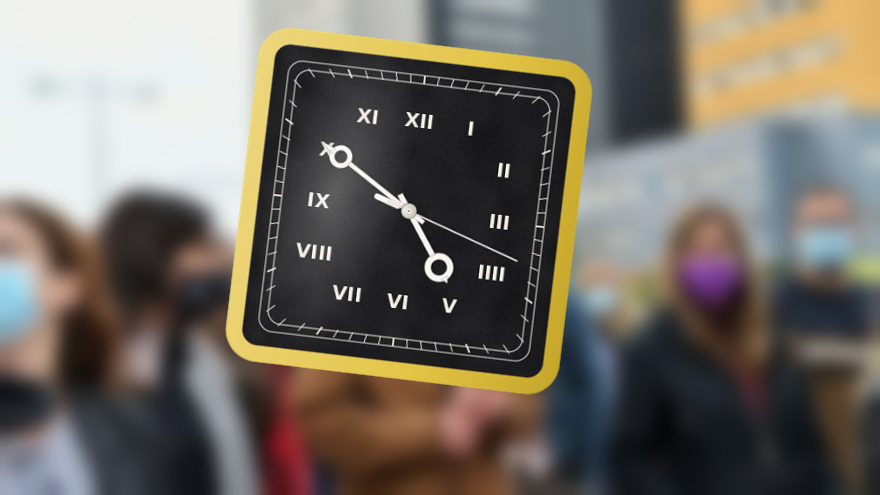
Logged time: 4:50:18
